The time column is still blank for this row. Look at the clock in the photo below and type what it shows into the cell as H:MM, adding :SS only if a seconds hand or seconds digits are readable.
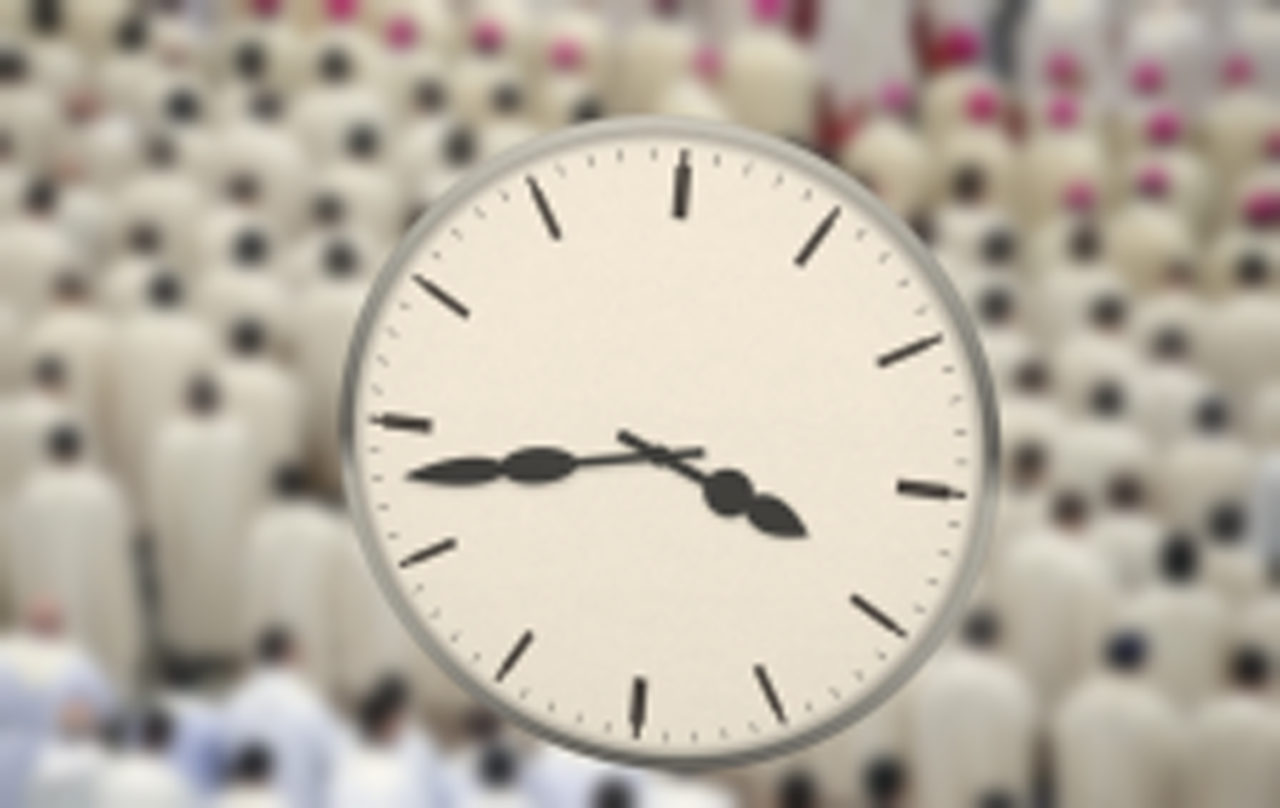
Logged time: 3:43
